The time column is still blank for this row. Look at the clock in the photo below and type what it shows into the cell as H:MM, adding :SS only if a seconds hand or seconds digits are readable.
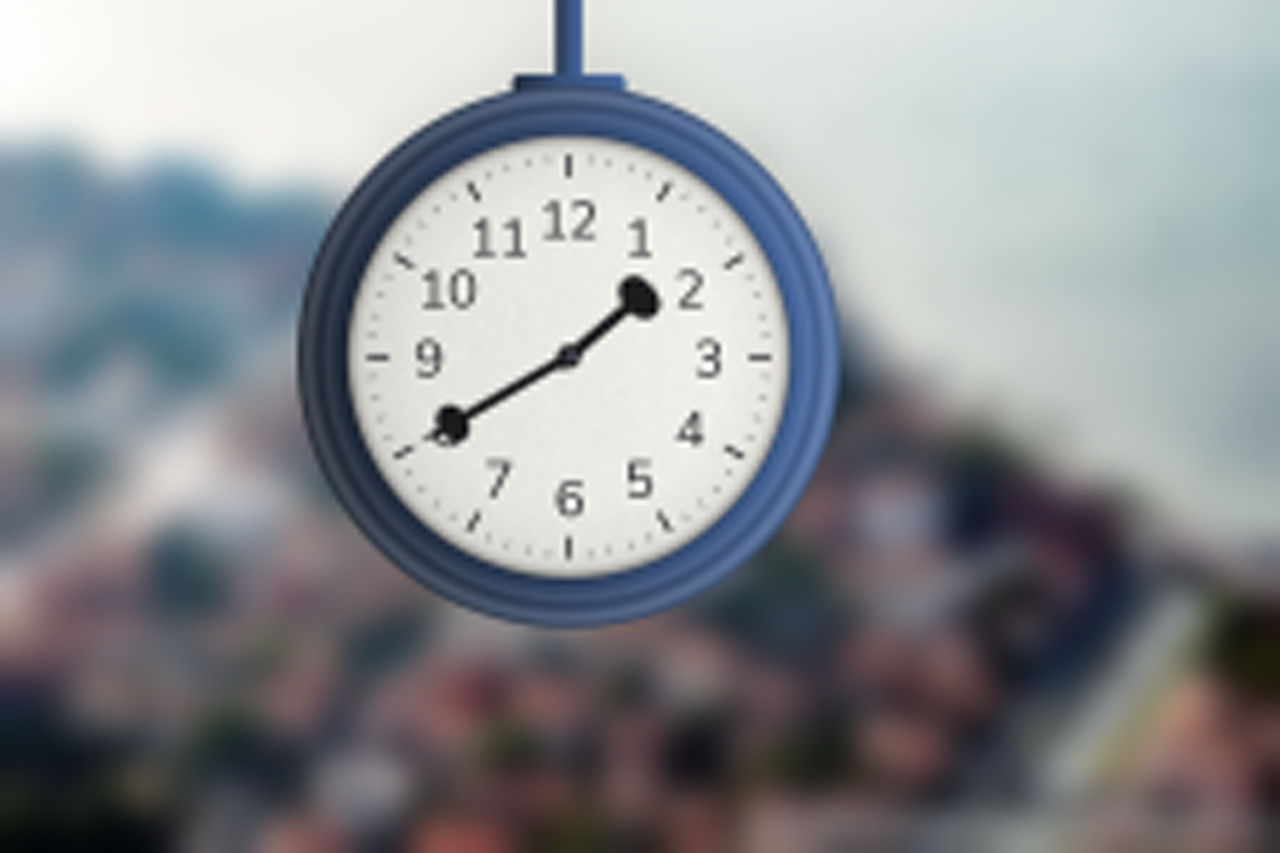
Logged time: 1:40
